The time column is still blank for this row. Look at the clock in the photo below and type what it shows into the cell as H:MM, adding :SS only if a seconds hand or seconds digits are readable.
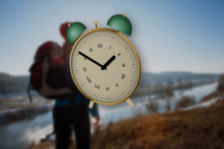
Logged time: 1:51
